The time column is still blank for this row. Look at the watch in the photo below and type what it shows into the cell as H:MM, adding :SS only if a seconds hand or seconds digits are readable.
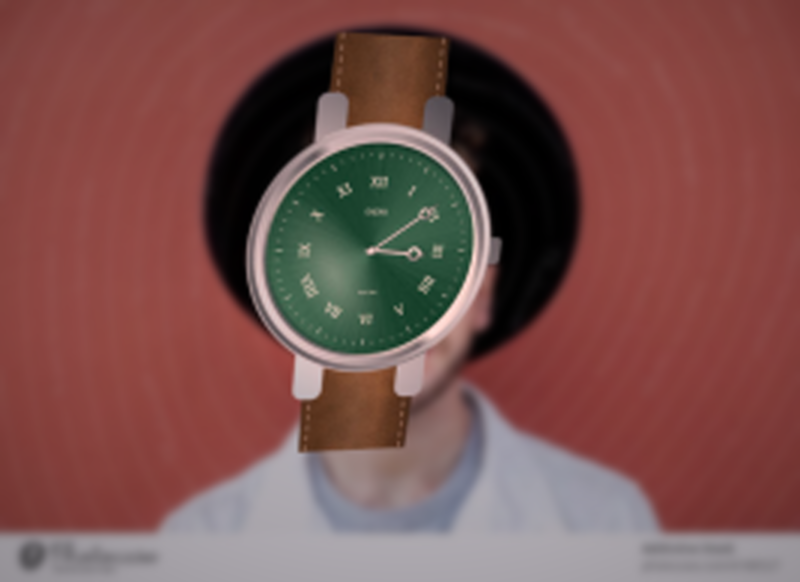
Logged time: 3:09
